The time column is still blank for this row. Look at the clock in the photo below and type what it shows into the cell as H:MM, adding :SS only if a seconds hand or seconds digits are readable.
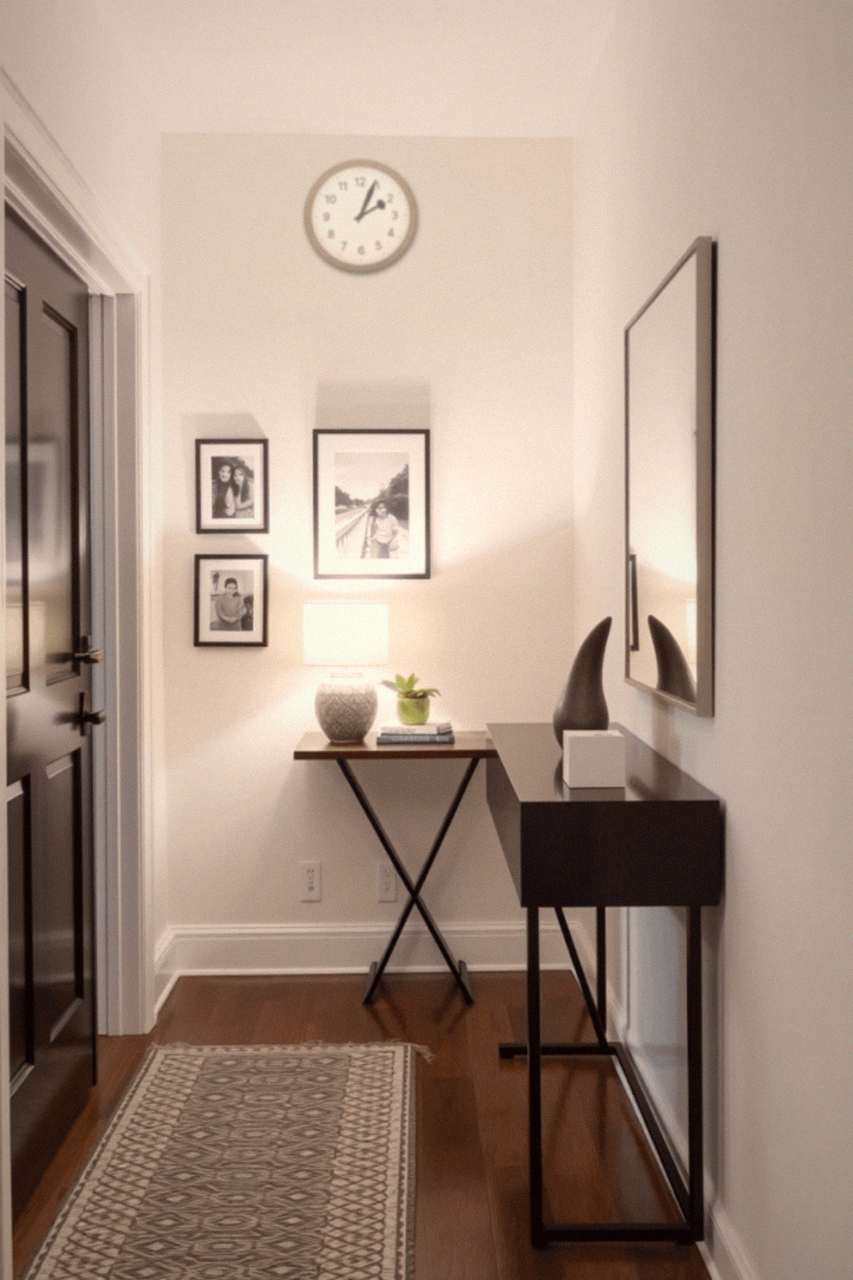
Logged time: 2:04
